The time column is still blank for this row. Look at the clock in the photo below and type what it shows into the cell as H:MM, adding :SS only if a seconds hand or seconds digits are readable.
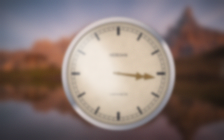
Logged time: 3:16
